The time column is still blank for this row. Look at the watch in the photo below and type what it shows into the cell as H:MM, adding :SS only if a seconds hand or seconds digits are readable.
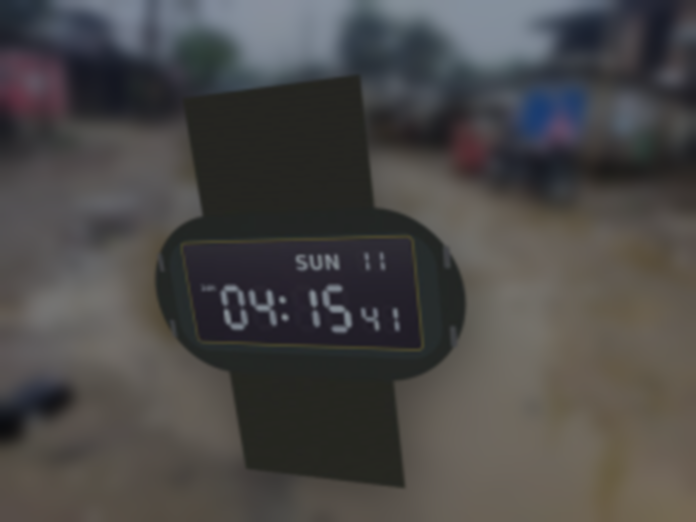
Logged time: 4:15:41
